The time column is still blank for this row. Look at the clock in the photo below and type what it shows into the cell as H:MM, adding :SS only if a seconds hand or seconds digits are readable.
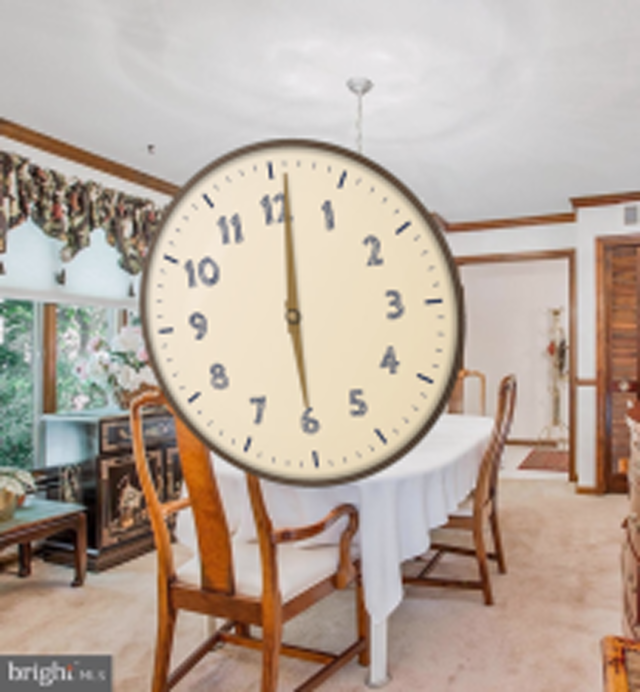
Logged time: 6:01
